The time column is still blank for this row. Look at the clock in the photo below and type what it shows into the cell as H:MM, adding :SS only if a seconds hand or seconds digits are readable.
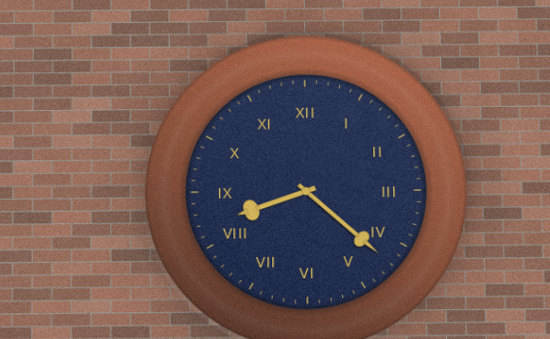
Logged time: 8:22
